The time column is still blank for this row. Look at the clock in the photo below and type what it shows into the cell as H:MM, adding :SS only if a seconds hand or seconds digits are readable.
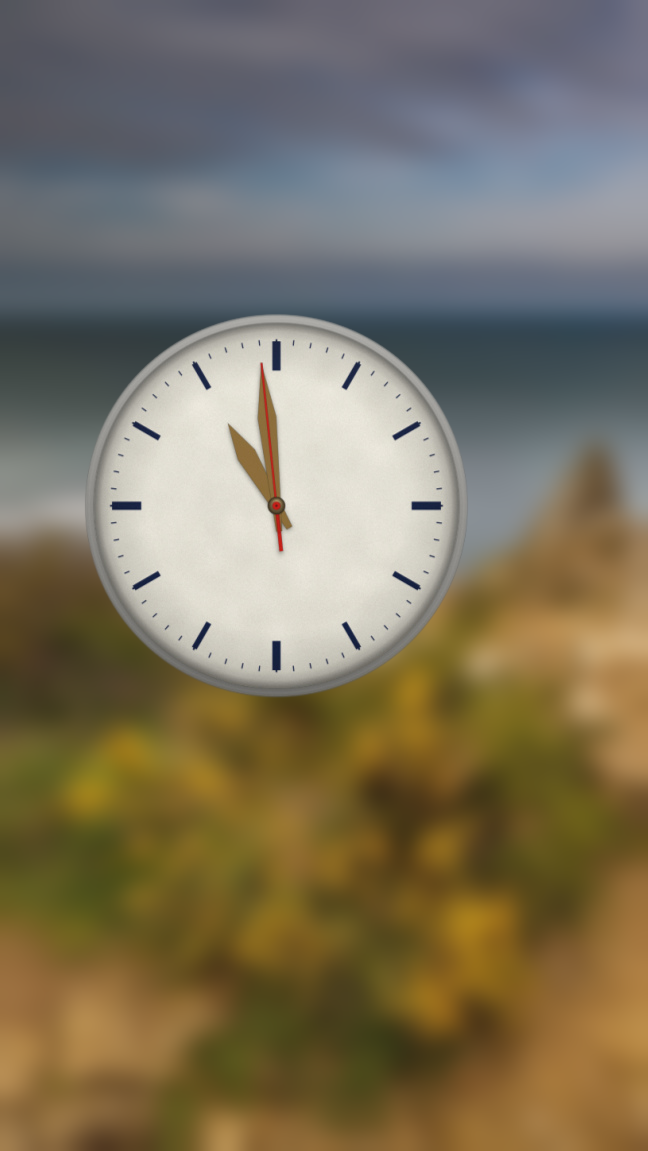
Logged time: 10:58:59
